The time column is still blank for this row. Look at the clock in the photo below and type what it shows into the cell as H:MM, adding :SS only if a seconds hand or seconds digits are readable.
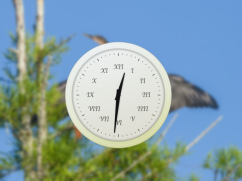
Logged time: 12:31
